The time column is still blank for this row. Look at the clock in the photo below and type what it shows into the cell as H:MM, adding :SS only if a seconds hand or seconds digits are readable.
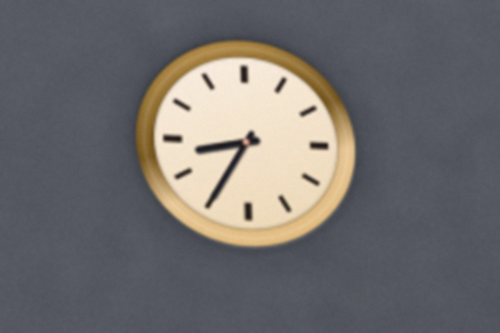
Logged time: 8:35
